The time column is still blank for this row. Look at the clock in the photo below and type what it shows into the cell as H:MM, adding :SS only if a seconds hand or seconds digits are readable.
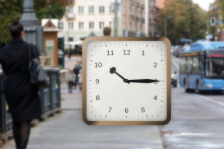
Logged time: 10:15
